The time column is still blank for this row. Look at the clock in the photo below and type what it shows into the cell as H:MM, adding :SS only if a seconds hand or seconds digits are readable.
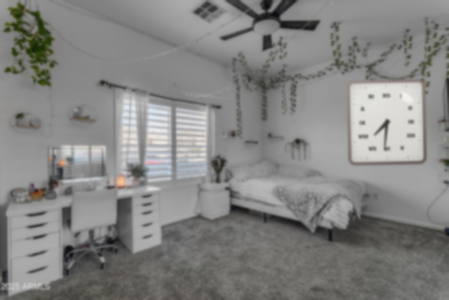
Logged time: 7:31
